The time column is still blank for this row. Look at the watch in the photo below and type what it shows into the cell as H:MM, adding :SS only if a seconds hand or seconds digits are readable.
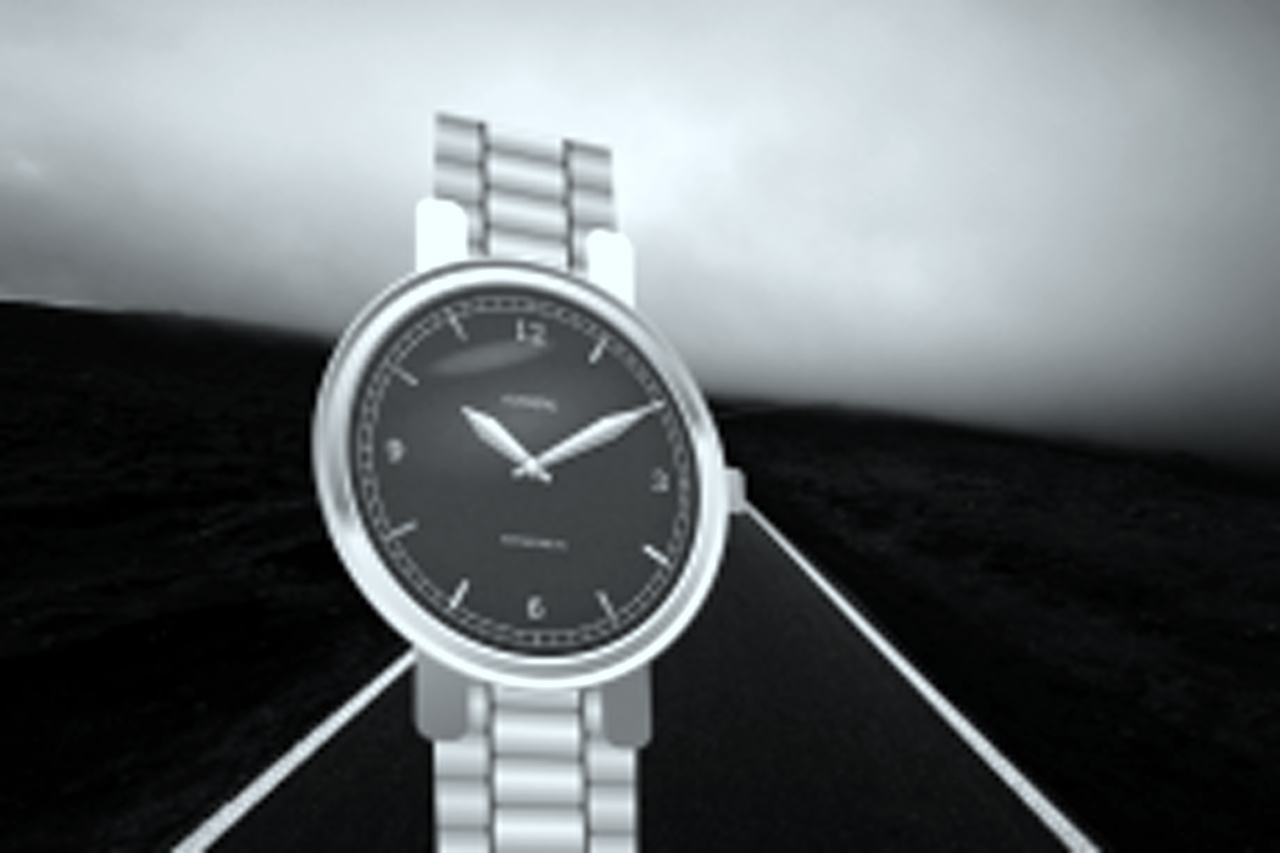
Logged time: 10:10
